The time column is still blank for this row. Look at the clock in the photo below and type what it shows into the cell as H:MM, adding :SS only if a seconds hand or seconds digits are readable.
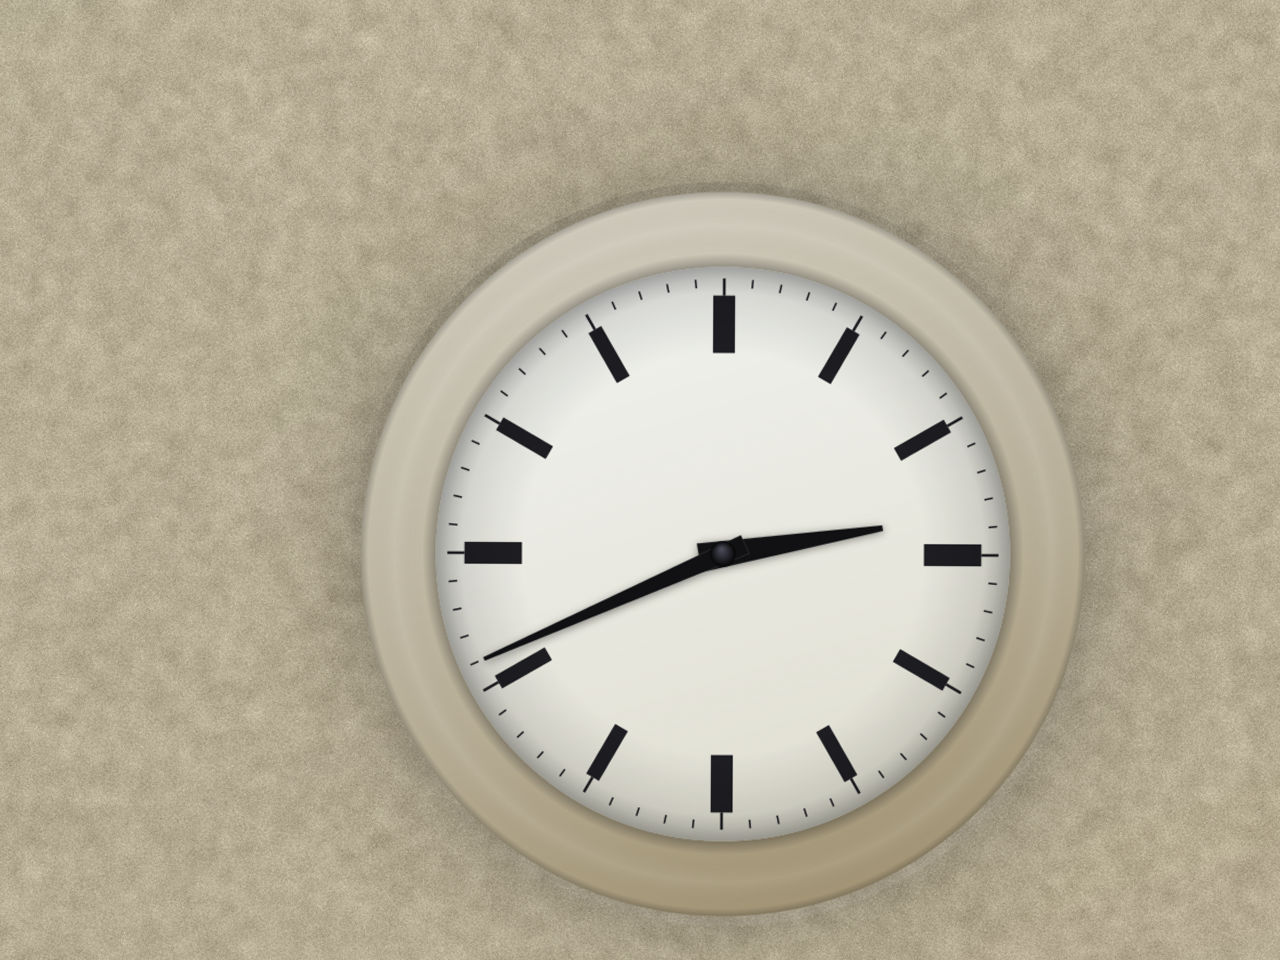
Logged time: 2:41
